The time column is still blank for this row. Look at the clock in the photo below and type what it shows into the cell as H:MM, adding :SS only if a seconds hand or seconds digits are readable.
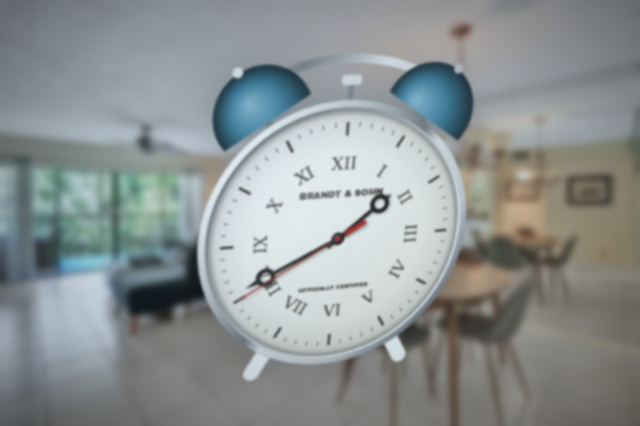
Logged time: 1:40:40
